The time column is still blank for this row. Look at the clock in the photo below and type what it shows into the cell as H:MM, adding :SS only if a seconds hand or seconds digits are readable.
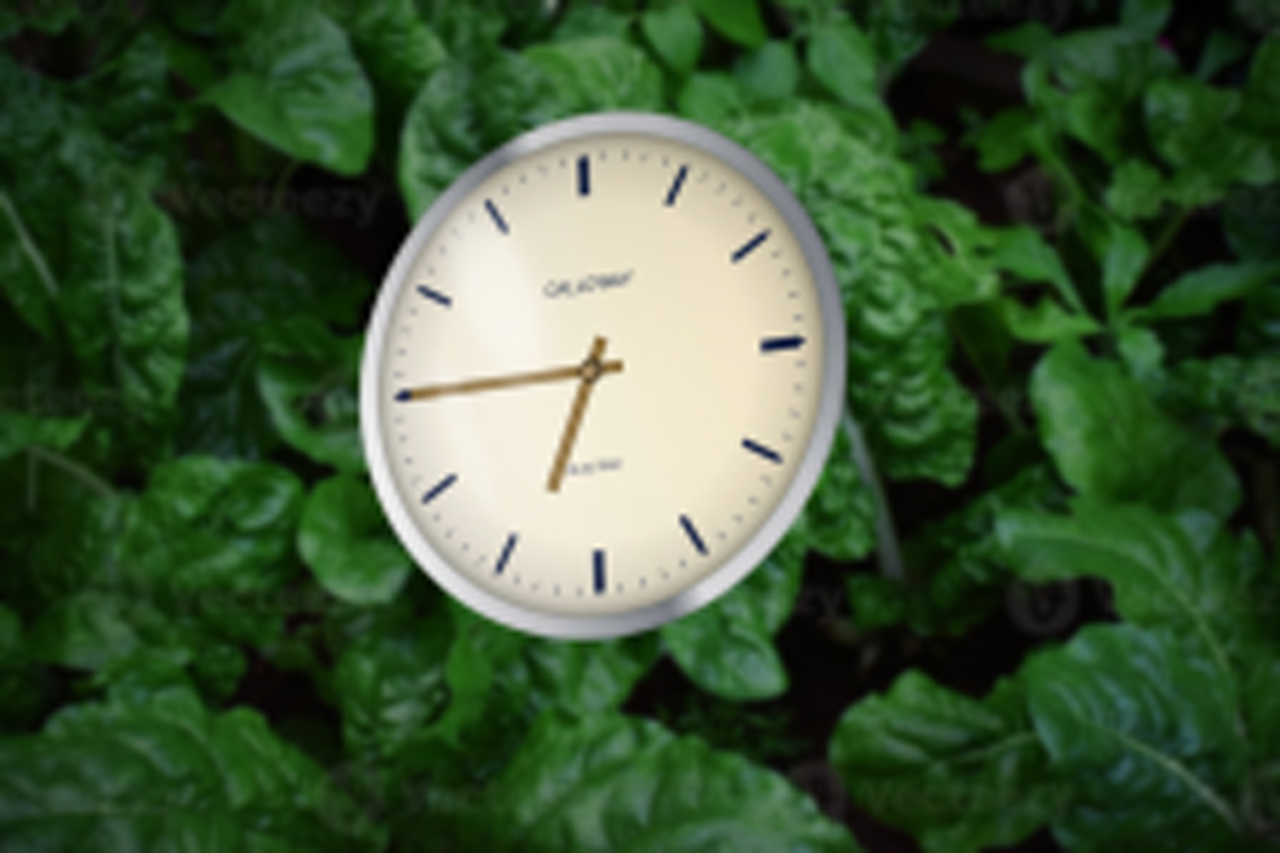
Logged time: 6:45
